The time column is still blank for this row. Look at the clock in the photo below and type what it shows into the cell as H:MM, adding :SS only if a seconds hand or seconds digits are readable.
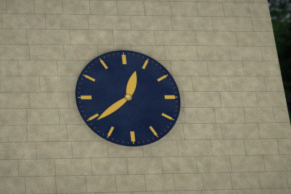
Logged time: 12:39
